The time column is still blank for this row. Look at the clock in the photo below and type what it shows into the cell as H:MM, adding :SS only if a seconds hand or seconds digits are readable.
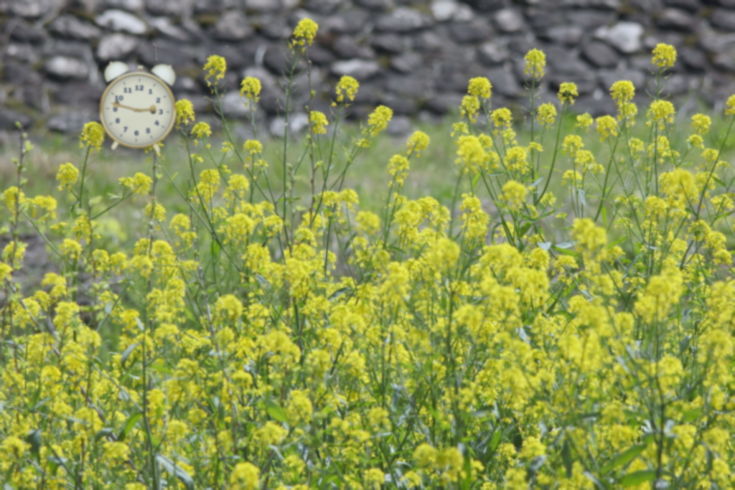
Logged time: 2:47
